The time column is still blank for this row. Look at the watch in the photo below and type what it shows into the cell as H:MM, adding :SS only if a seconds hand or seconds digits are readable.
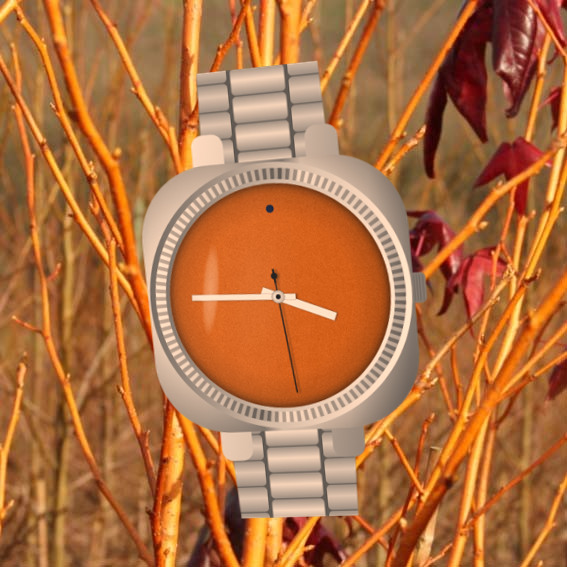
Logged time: 3:45:29
